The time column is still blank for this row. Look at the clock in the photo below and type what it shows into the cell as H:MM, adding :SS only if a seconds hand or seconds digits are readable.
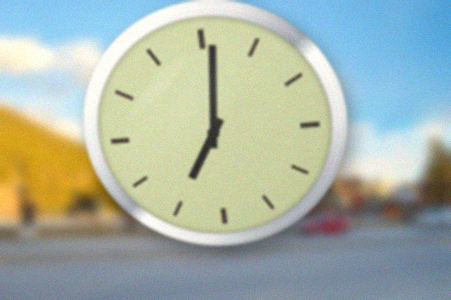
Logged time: 7:01
